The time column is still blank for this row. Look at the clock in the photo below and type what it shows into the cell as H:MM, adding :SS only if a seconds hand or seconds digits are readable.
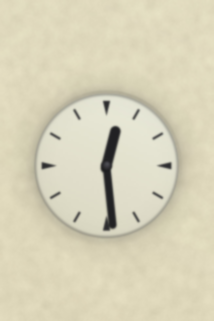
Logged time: 12:29
